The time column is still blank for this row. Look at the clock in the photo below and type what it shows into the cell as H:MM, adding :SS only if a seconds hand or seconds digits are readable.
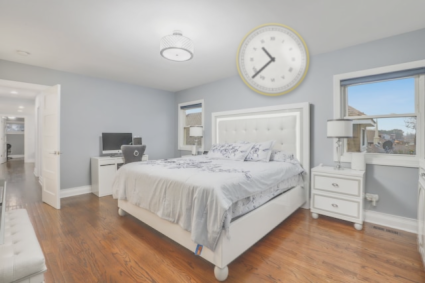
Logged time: 10:38
